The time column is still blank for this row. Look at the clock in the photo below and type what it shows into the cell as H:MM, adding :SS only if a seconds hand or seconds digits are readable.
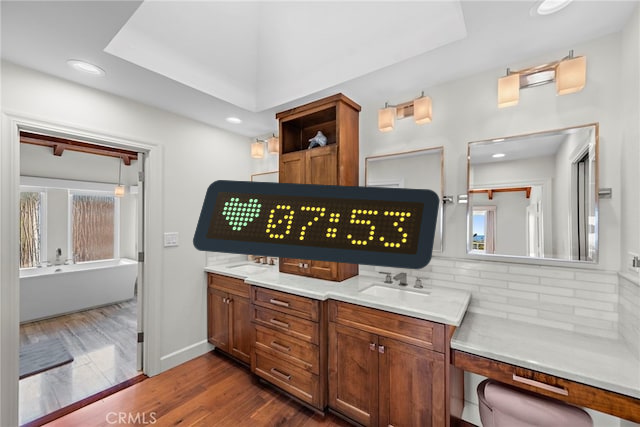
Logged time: 7:53
